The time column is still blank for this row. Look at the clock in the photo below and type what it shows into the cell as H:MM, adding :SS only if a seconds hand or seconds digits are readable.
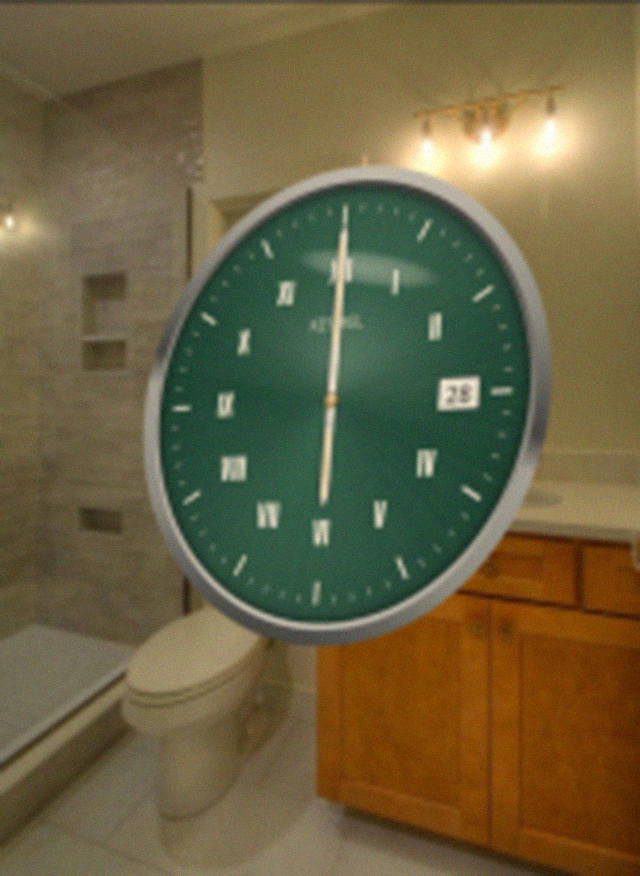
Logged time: 6:00
